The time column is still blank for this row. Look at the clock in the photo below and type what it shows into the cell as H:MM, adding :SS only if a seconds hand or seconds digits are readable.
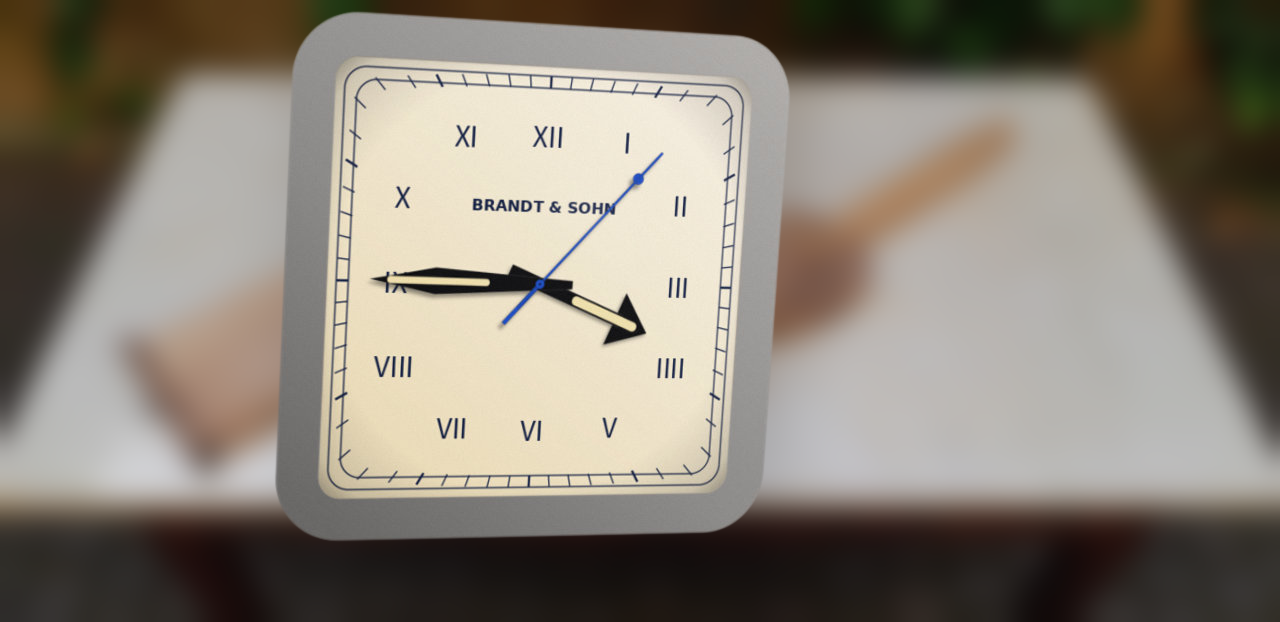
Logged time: 3:45:07
